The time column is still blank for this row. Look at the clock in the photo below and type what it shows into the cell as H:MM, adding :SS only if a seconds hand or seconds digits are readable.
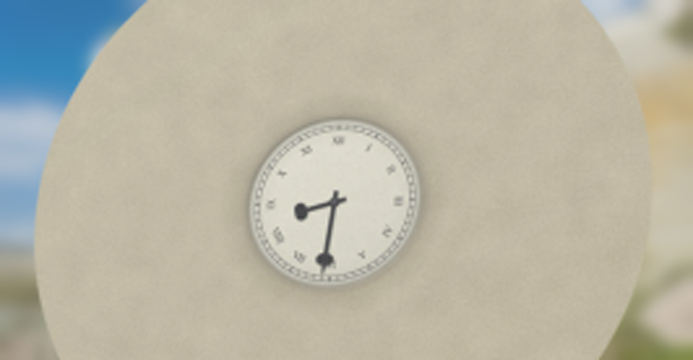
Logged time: 8:31
